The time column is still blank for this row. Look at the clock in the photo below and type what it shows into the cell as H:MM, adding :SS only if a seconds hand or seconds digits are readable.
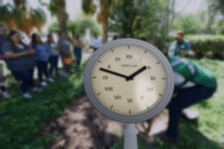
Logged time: 1:48
